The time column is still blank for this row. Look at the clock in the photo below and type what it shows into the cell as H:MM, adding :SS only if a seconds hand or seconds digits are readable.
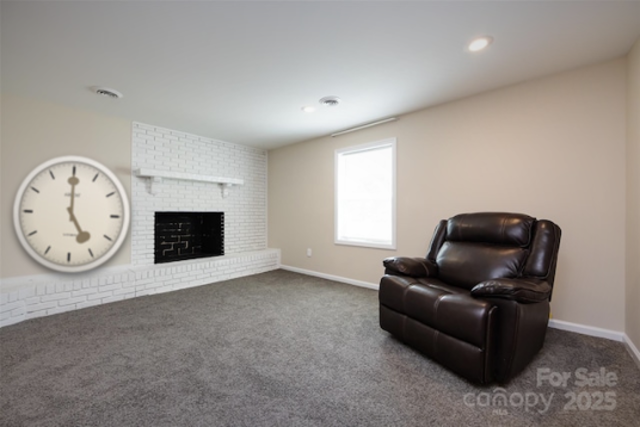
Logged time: 5:00
